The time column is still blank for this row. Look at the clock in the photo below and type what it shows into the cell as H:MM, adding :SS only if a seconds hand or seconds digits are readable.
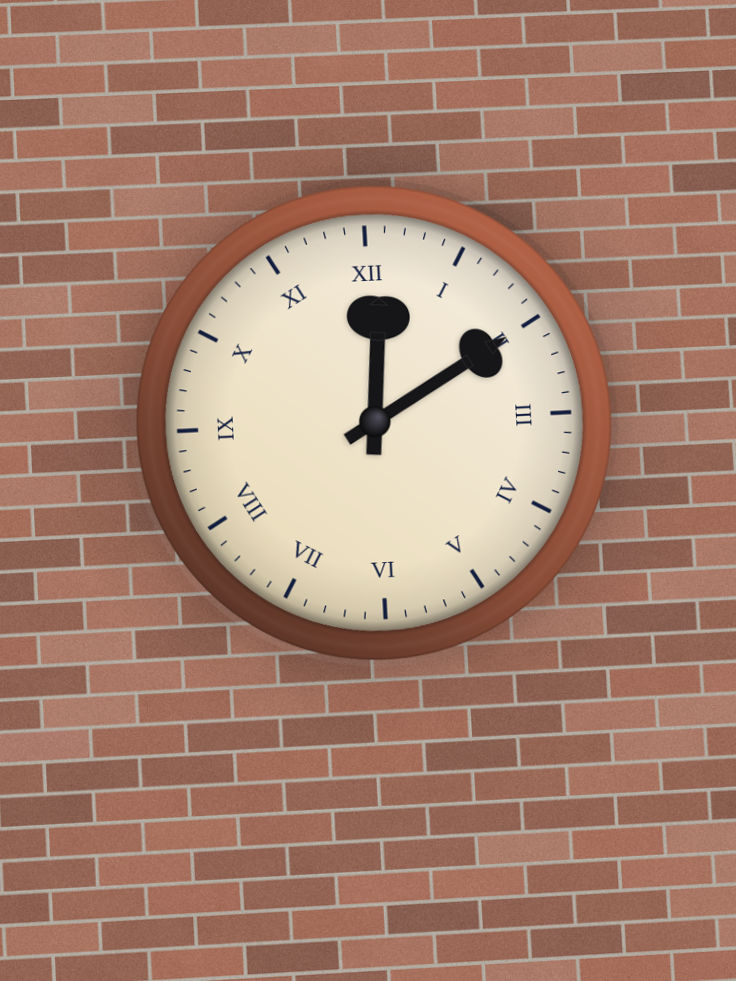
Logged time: 12:10
